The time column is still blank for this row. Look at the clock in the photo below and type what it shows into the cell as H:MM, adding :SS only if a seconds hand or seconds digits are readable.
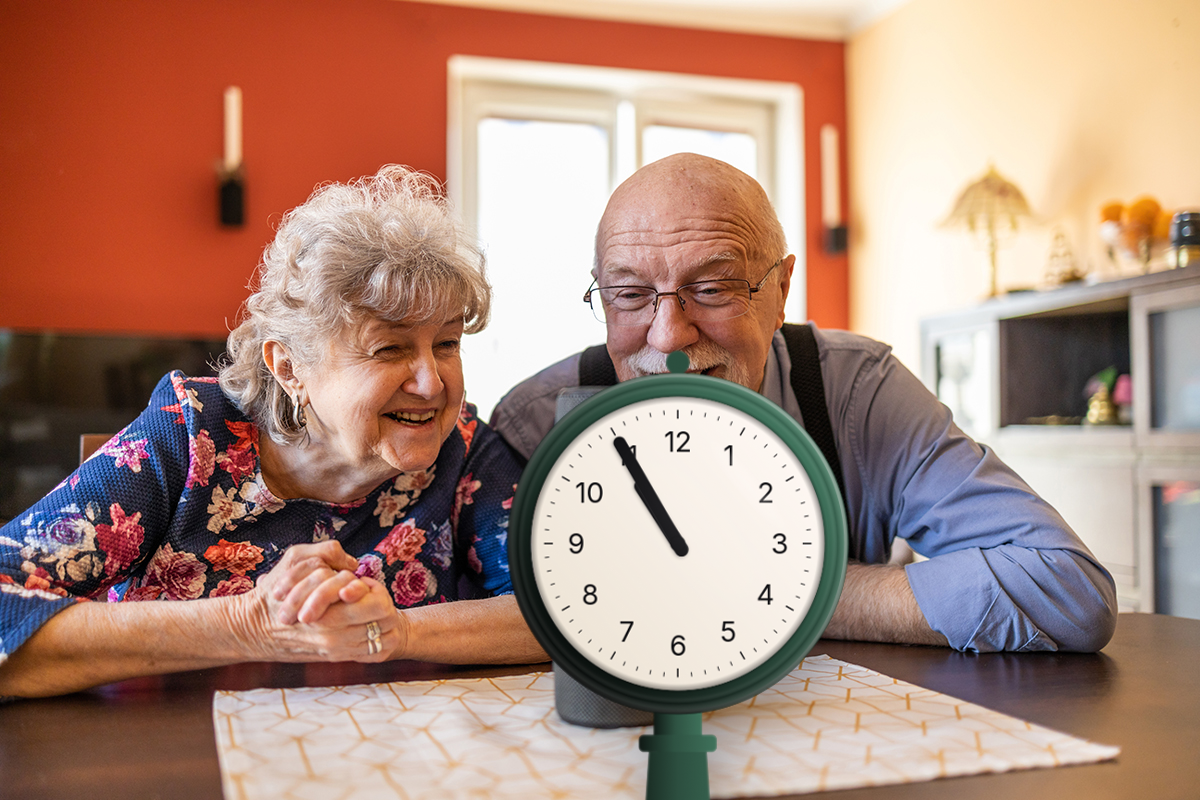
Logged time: 10:55
